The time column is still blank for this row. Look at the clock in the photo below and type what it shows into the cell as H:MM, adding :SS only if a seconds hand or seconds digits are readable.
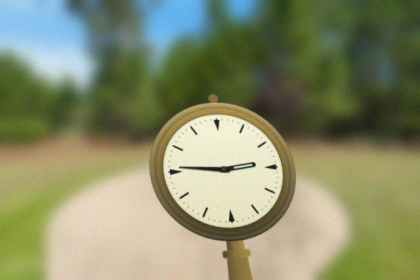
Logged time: 2:46
